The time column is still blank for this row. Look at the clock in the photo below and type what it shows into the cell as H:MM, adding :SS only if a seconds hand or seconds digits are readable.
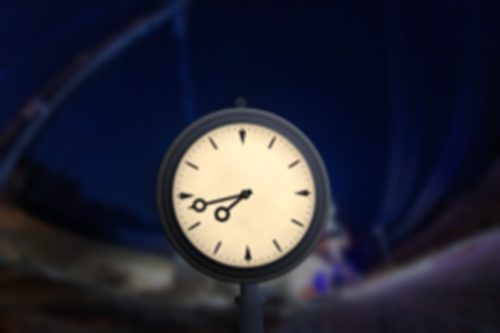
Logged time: 7:43
